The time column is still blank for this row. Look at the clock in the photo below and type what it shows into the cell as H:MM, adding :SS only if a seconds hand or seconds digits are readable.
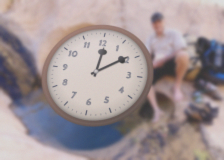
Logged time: 12:09
